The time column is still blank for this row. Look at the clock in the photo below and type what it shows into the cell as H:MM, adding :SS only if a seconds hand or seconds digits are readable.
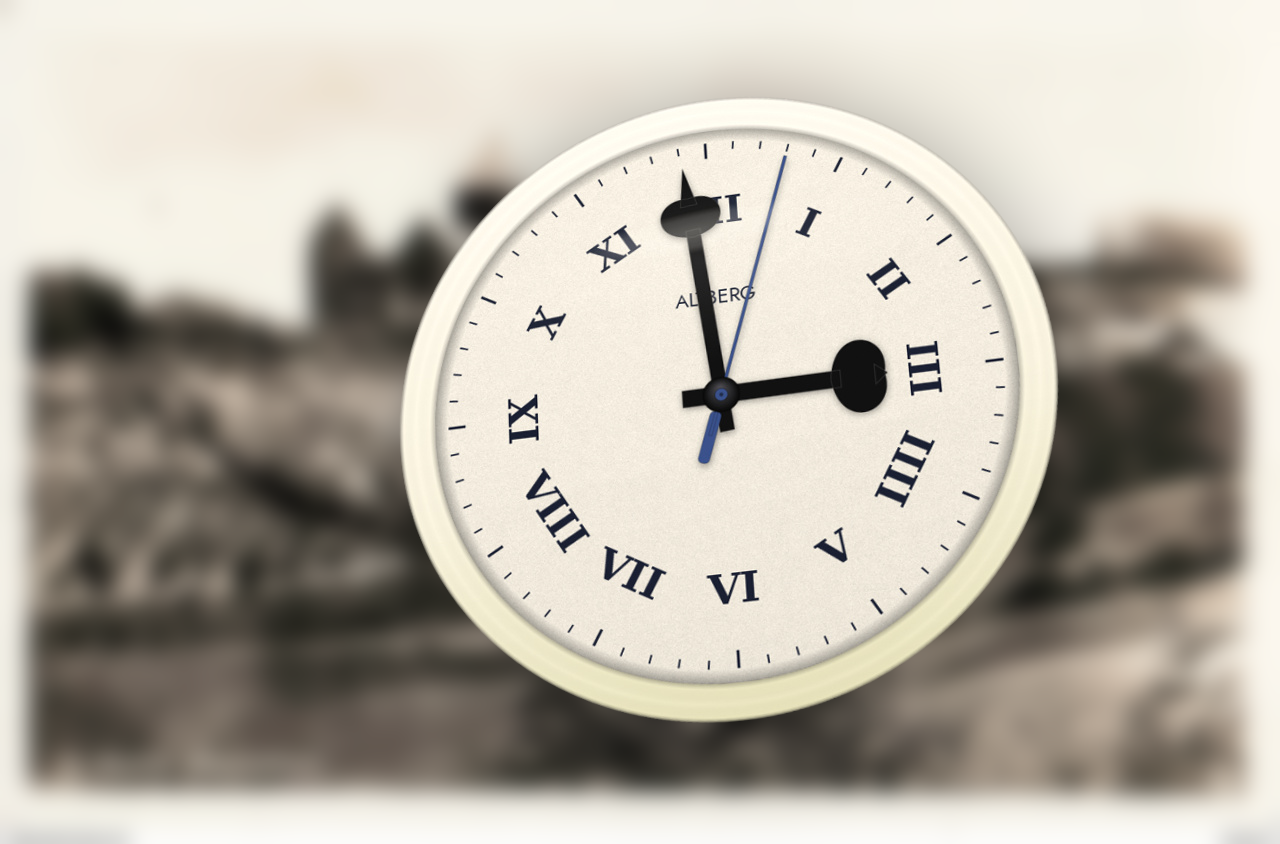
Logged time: 2:59:03
